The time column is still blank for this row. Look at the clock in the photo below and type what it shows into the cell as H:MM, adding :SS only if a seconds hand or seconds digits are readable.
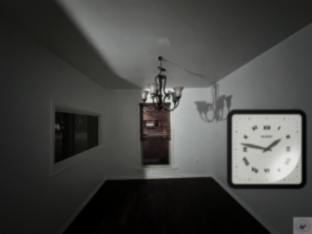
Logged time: 1:47
